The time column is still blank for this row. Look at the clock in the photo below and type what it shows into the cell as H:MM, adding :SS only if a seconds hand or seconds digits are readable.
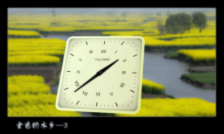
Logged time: 1:38
